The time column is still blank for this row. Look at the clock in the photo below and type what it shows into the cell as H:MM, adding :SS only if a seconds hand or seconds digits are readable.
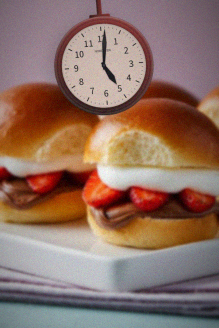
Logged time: 5:01
